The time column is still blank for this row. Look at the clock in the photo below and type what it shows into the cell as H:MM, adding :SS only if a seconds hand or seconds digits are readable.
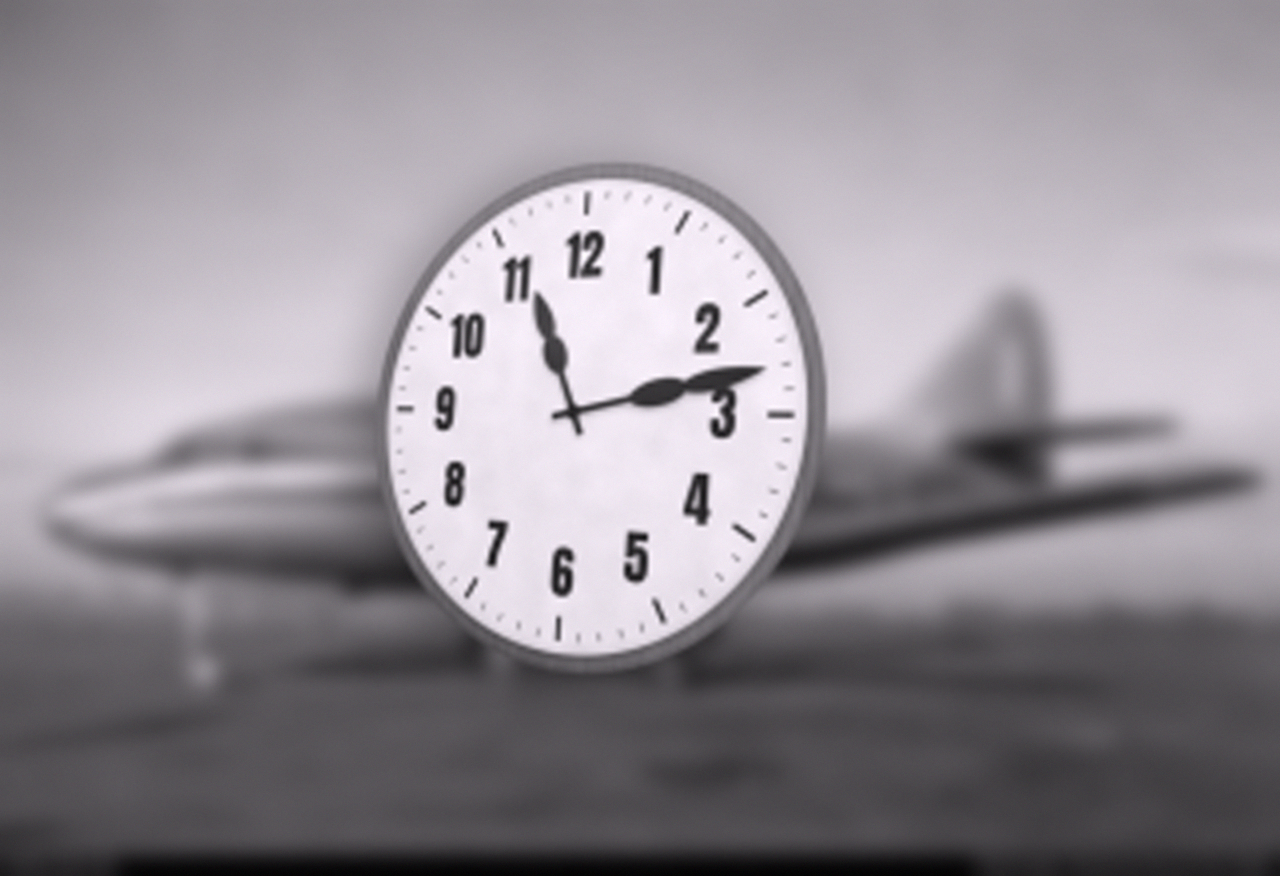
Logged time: 11:13
